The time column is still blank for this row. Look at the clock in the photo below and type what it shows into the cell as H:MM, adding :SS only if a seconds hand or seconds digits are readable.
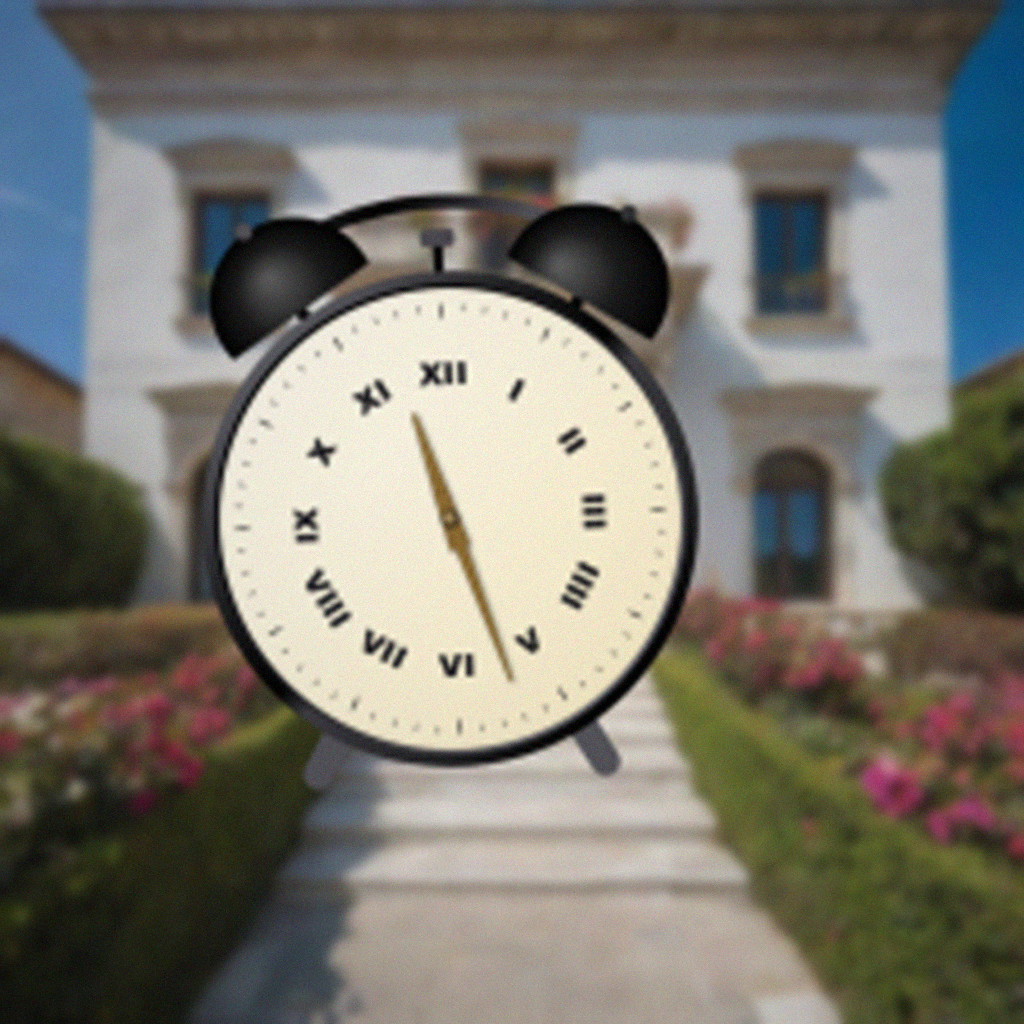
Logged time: 11:27
